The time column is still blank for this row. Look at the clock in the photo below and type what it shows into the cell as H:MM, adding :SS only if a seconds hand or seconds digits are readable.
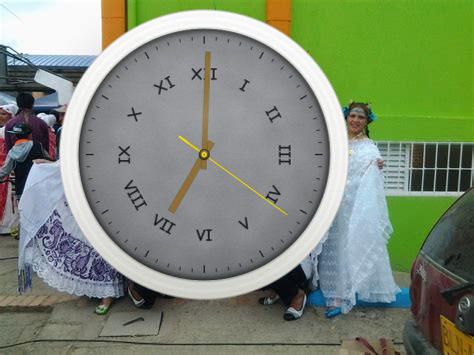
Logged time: 7:00:21
